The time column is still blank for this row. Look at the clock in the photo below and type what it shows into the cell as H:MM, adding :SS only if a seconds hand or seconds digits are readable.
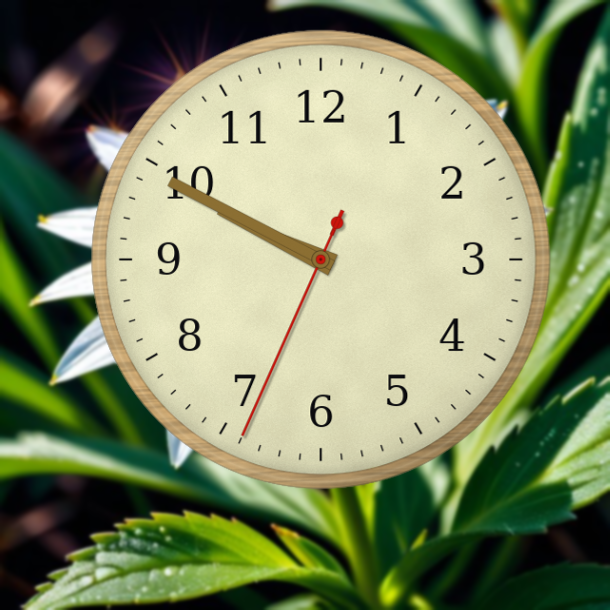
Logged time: 9:49:34
